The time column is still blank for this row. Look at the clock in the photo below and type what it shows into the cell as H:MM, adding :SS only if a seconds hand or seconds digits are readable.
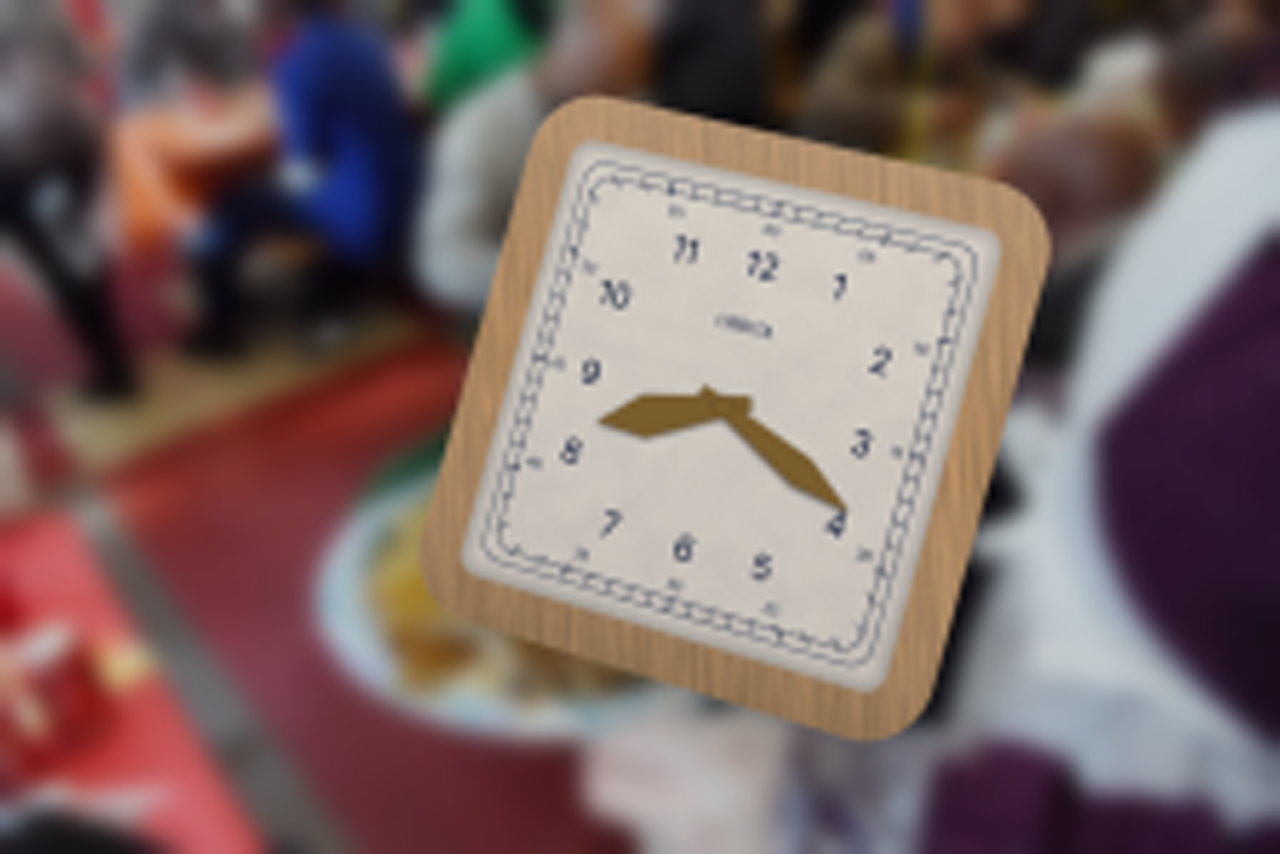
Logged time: 8:19
